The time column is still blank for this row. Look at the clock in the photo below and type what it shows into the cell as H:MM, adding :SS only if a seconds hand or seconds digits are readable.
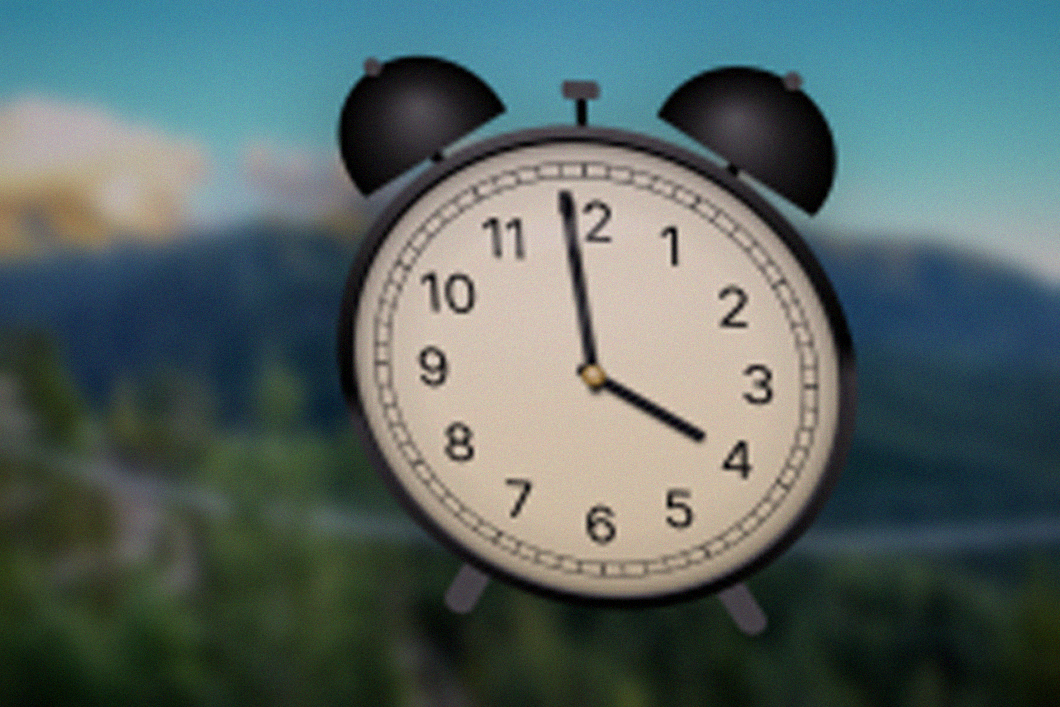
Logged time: 3:59
